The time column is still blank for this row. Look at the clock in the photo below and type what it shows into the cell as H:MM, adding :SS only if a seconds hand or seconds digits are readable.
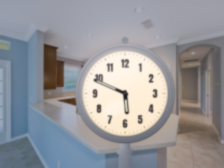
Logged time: 5:49
